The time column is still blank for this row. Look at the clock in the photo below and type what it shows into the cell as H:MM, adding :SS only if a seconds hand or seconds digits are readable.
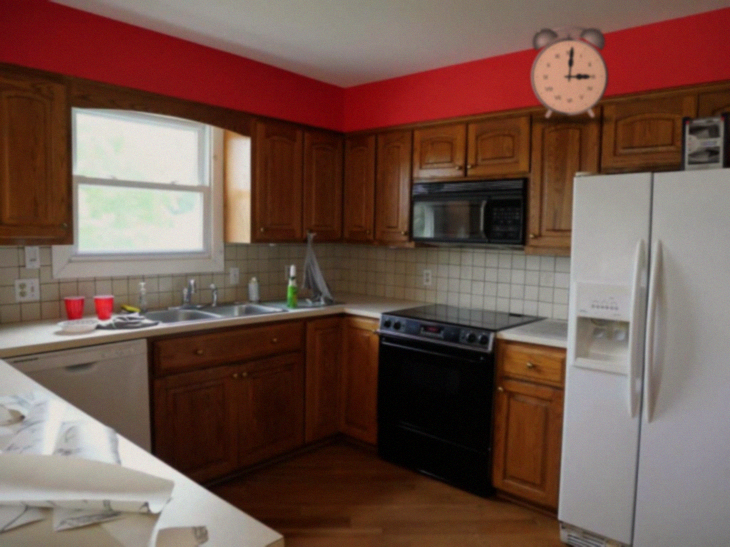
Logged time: 3:01
